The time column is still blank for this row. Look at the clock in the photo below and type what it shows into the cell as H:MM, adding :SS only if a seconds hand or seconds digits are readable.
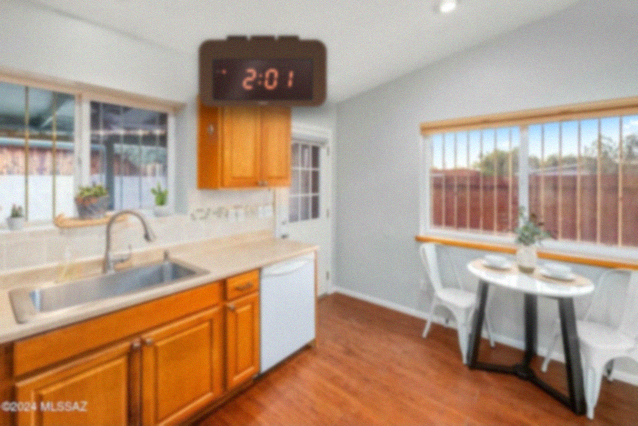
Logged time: 2:01
